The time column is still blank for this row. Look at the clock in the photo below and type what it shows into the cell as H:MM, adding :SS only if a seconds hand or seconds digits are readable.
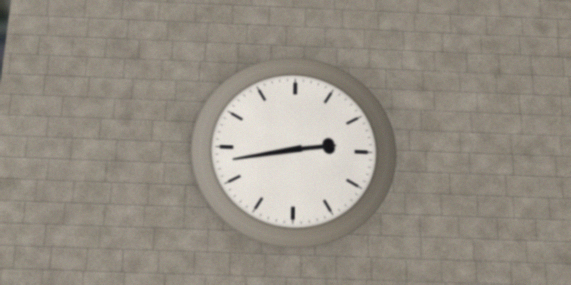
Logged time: 2:43
